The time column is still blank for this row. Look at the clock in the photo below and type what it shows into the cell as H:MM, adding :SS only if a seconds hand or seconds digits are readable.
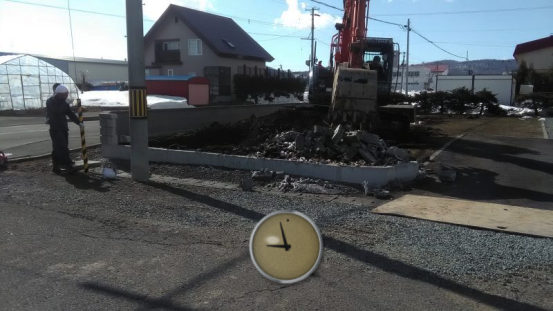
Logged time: 8:57
